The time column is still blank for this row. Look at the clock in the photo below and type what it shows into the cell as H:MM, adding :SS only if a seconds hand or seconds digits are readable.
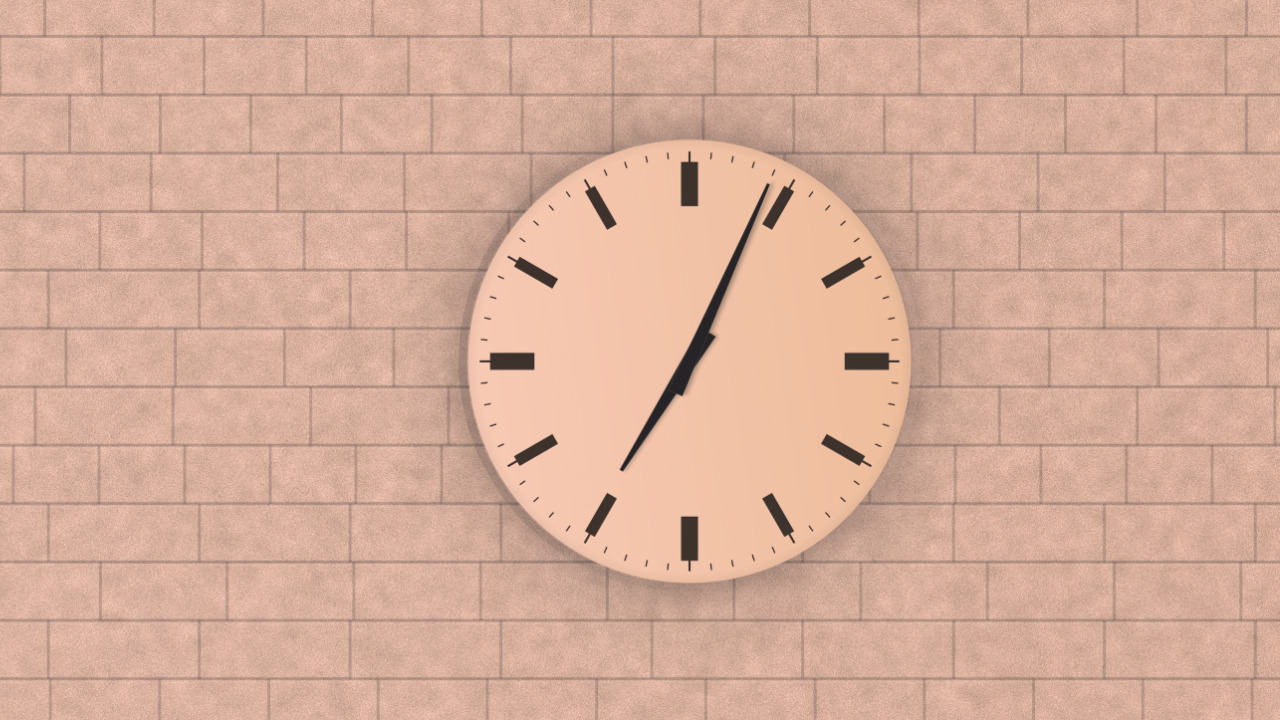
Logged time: 7:04
